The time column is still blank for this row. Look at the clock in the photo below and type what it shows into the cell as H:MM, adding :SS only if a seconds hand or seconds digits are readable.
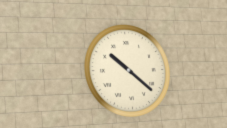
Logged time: 10:22
